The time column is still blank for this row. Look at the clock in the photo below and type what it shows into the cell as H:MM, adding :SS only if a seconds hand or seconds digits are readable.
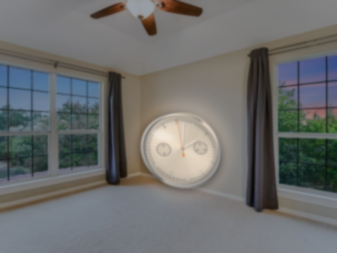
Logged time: 2:02
